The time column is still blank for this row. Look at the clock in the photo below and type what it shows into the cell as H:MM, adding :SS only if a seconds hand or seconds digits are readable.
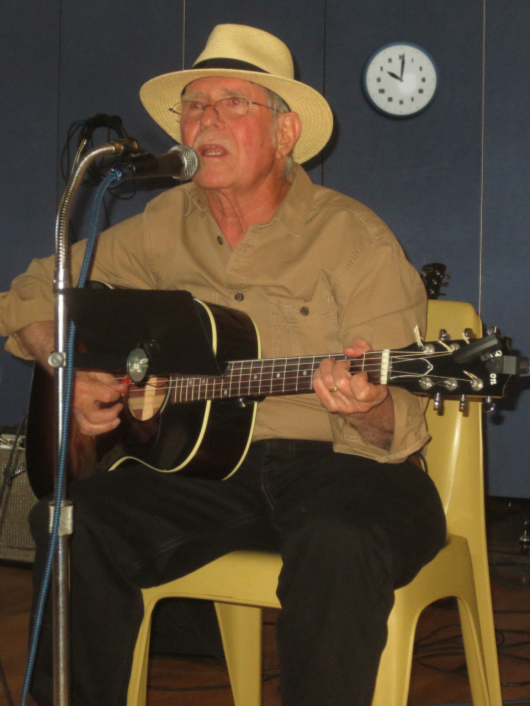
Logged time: 10:01
